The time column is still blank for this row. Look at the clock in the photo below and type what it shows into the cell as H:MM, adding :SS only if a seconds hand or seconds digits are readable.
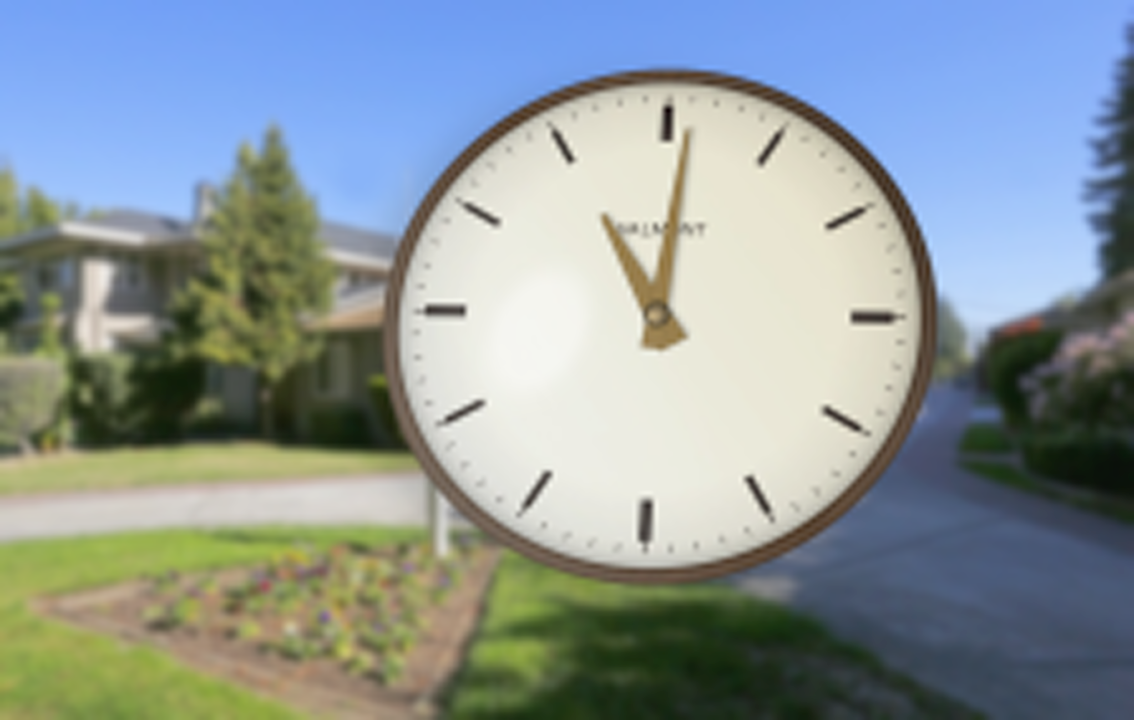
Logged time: 11:01
